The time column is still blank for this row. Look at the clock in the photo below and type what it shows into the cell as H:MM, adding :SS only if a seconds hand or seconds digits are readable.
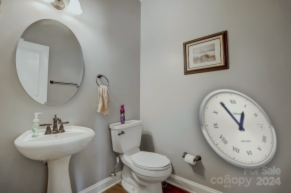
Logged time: 12:55
